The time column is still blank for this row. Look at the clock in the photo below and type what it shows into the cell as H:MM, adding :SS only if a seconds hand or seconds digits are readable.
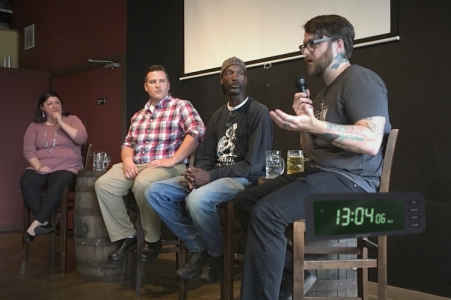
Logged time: 13:04:06
